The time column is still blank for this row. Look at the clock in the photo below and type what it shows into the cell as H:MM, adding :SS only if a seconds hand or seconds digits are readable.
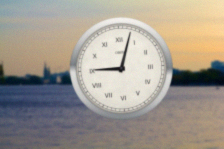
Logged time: 9:03
